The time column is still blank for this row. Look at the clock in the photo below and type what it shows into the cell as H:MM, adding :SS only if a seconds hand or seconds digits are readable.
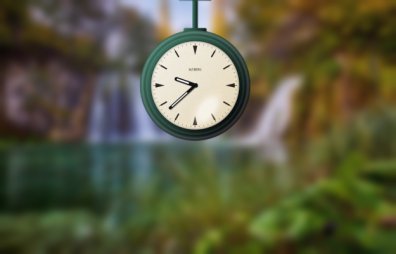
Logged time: 9:38
